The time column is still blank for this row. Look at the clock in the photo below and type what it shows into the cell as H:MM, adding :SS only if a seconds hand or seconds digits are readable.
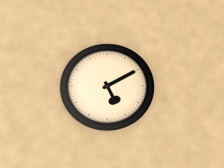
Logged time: 5:10
